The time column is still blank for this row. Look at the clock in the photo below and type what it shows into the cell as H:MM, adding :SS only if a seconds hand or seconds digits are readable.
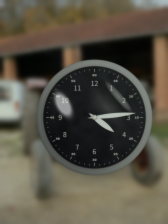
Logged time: 4:14
